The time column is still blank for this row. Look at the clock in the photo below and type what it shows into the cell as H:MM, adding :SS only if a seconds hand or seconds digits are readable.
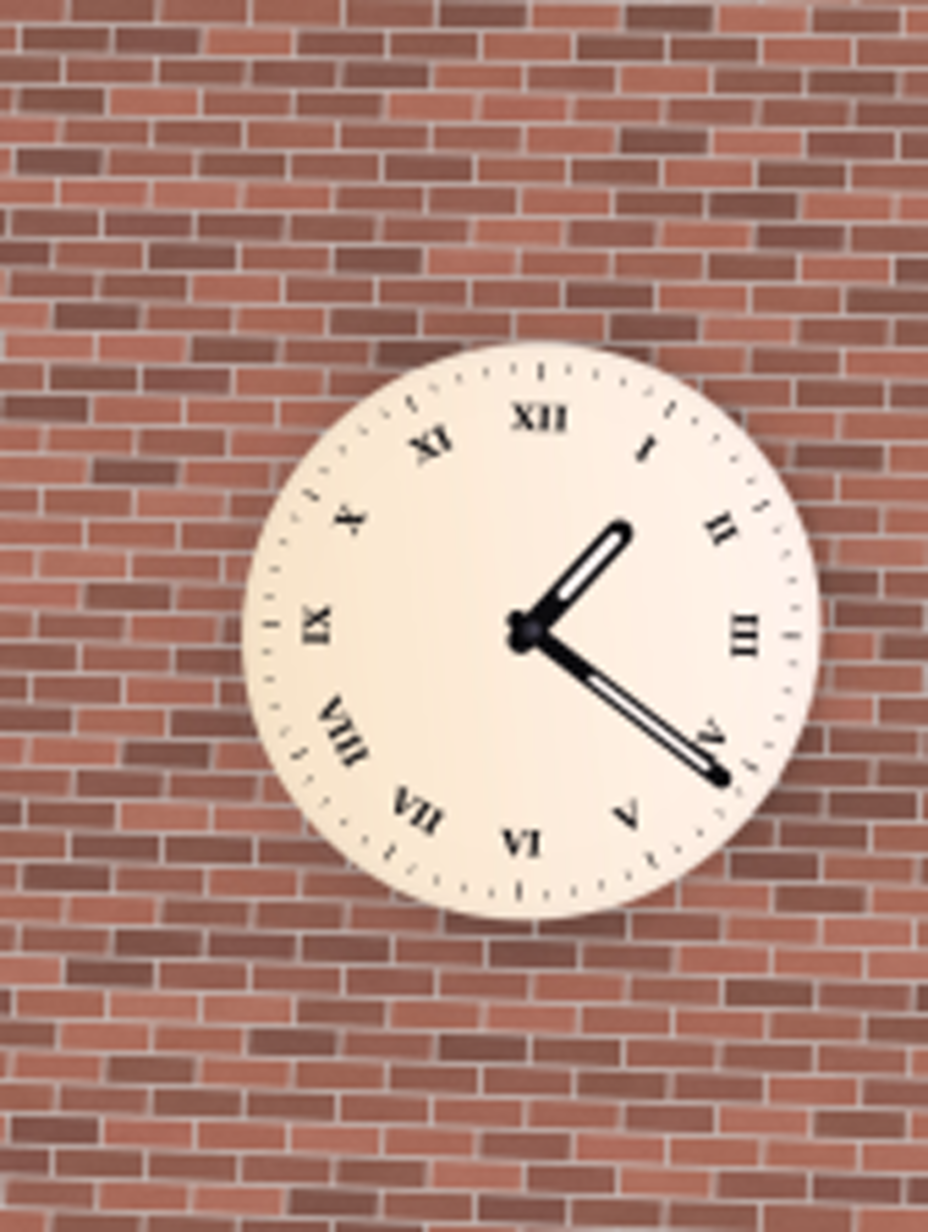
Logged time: 1:21
